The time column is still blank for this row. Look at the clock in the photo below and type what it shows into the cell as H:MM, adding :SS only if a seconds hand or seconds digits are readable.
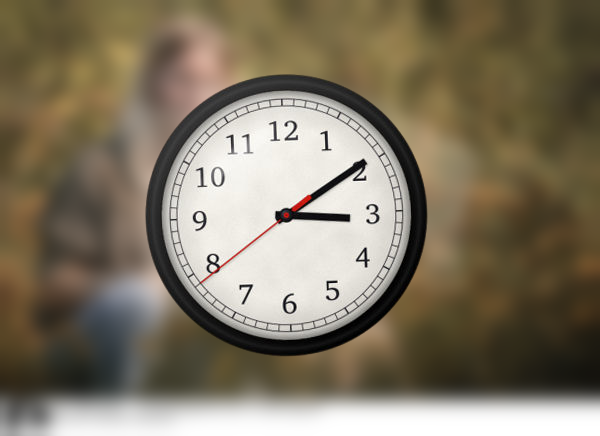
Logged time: 3:09:39
